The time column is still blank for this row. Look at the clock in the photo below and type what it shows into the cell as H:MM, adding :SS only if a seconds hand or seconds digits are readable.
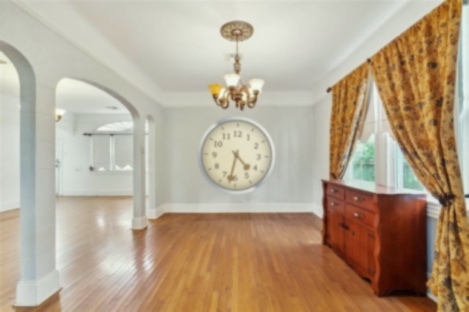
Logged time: 4:32
